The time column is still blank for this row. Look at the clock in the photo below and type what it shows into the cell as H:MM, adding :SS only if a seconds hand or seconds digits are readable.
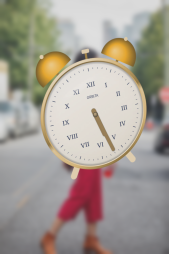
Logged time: 5:27
